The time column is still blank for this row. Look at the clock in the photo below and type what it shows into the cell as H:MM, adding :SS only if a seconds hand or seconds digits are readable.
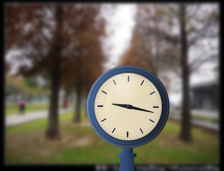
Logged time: 9:17
